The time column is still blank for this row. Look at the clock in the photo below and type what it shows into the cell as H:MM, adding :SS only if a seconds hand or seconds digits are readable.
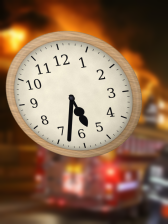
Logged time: 5:33
